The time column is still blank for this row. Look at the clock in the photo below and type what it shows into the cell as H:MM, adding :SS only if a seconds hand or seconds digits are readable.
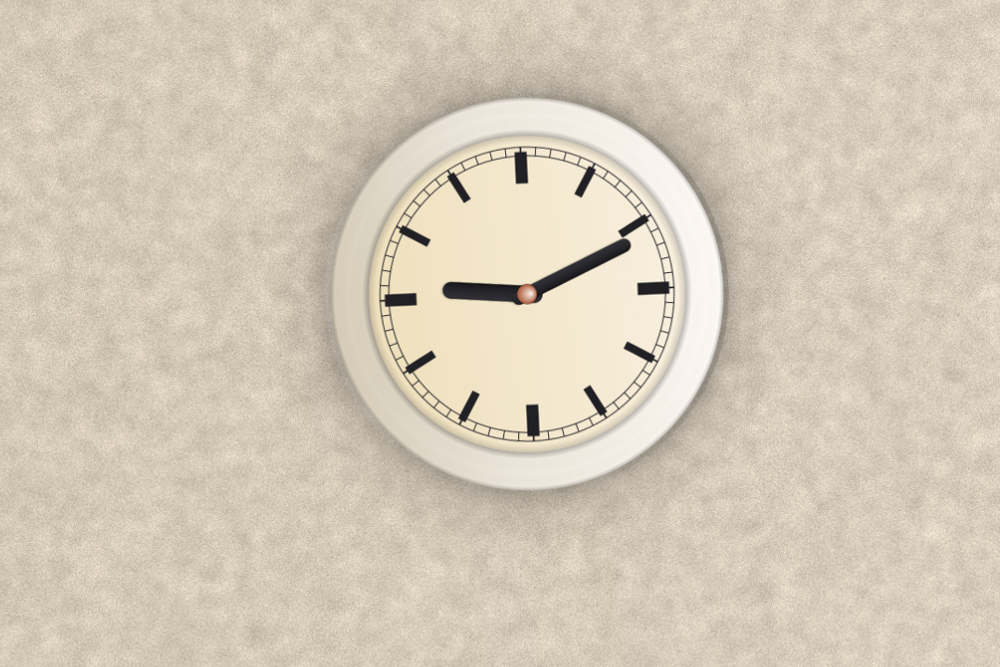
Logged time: 9:11
